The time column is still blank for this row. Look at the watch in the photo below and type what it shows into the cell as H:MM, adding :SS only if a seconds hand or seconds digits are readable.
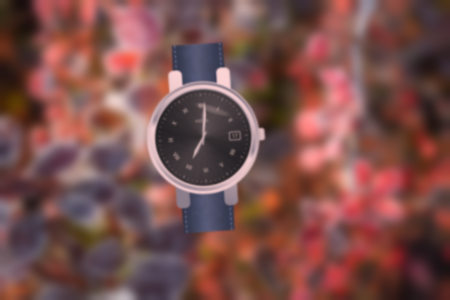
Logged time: 7:01
